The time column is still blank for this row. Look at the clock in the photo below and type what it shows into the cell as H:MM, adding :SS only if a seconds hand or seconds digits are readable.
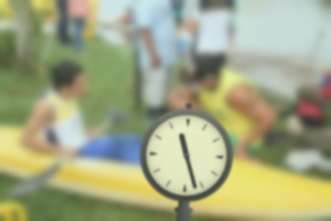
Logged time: 11:27
